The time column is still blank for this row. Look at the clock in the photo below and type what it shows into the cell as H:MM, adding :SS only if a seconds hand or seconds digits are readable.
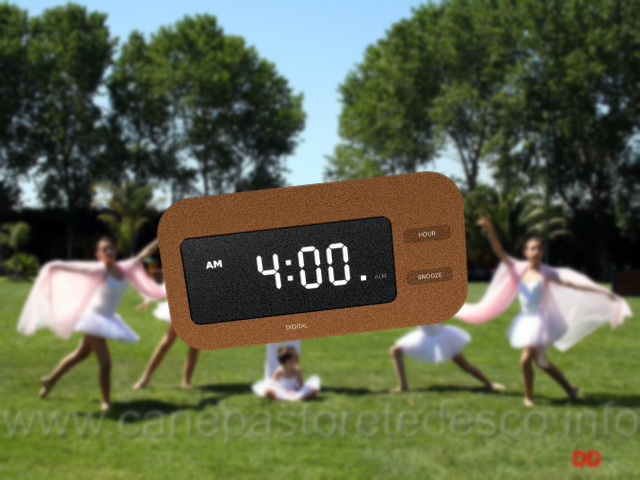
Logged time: 4:00
